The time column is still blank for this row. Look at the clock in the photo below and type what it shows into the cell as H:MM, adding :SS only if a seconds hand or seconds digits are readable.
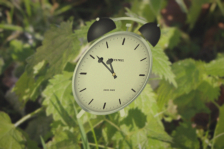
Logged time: 10:51
